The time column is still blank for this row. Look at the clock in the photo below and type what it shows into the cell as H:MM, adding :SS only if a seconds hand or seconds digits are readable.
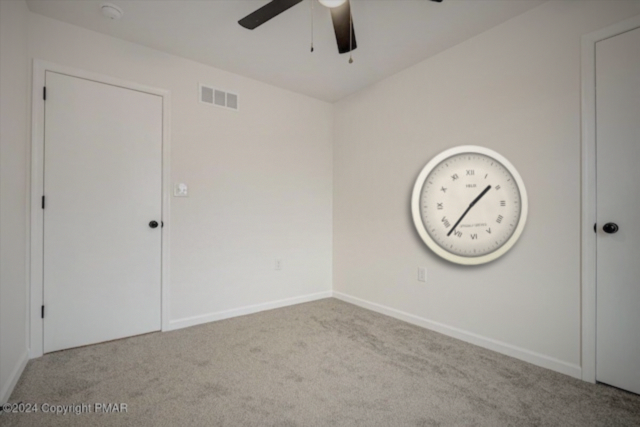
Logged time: 1:37
